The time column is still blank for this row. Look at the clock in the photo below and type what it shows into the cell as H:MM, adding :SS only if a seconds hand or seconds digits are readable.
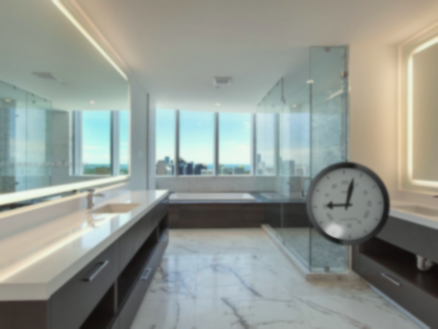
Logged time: 9:03
